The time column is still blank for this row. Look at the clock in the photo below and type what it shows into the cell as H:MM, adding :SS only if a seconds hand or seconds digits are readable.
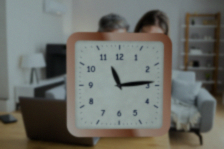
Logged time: 11:14
